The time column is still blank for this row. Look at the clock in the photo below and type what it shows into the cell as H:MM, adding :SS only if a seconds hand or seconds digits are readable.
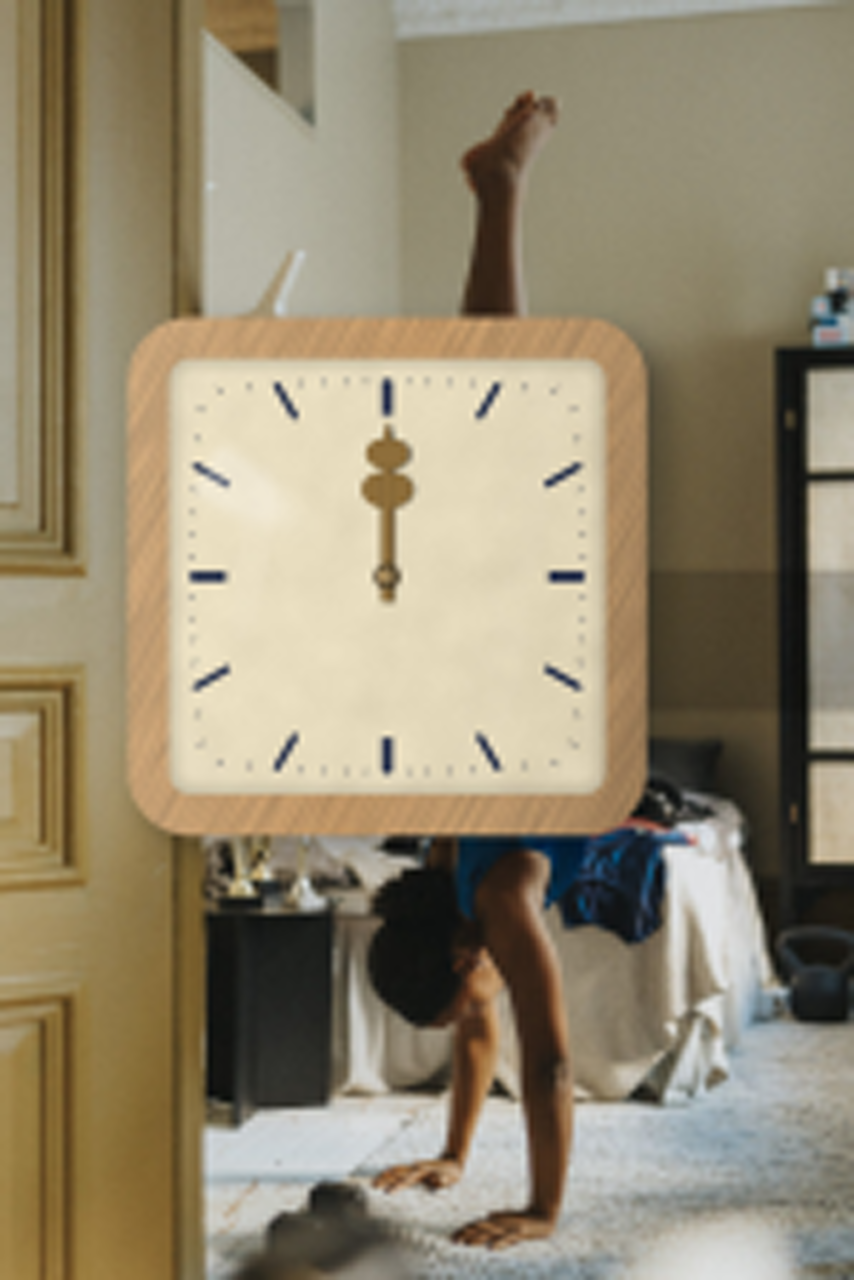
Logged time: 12:00
